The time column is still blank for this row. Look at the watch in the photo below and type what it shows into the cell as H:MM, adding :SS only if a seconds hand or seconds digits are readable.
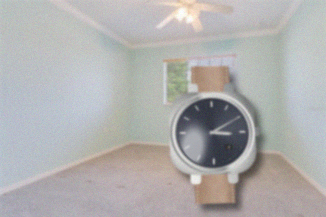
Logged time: 3:10
